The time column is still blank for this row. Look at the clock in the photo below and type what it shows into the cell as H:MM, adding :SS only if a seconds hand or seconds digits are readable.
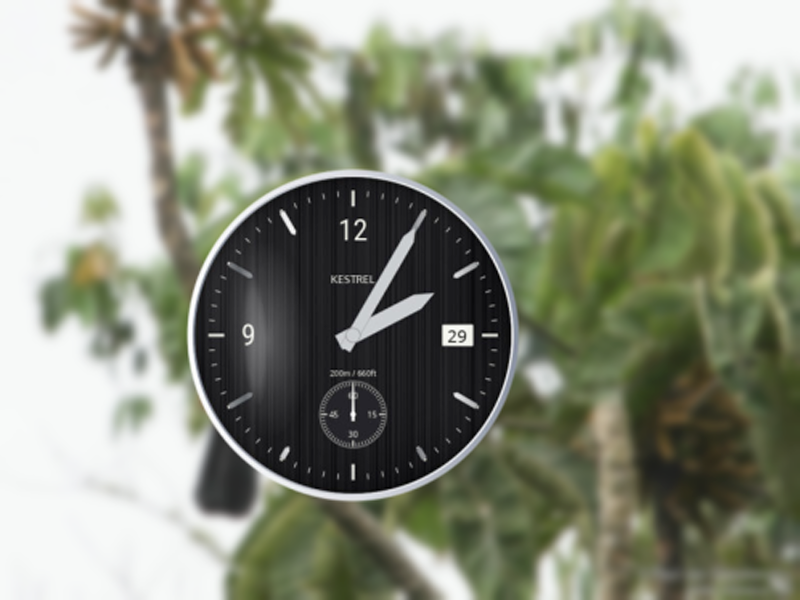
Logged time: 2:05
